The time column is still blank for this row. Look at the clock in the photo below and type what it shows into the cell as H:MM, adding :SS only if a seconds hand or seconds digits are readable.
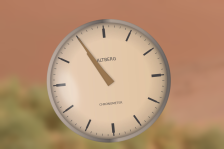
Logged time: 10:55
